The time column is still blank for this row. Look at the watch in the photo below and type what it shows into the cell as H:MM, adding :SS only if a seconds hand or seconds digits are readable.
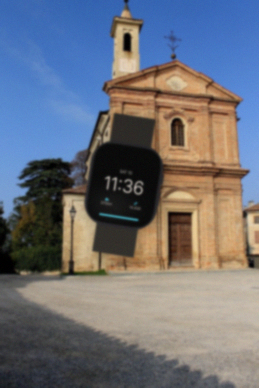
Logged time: 11:36
